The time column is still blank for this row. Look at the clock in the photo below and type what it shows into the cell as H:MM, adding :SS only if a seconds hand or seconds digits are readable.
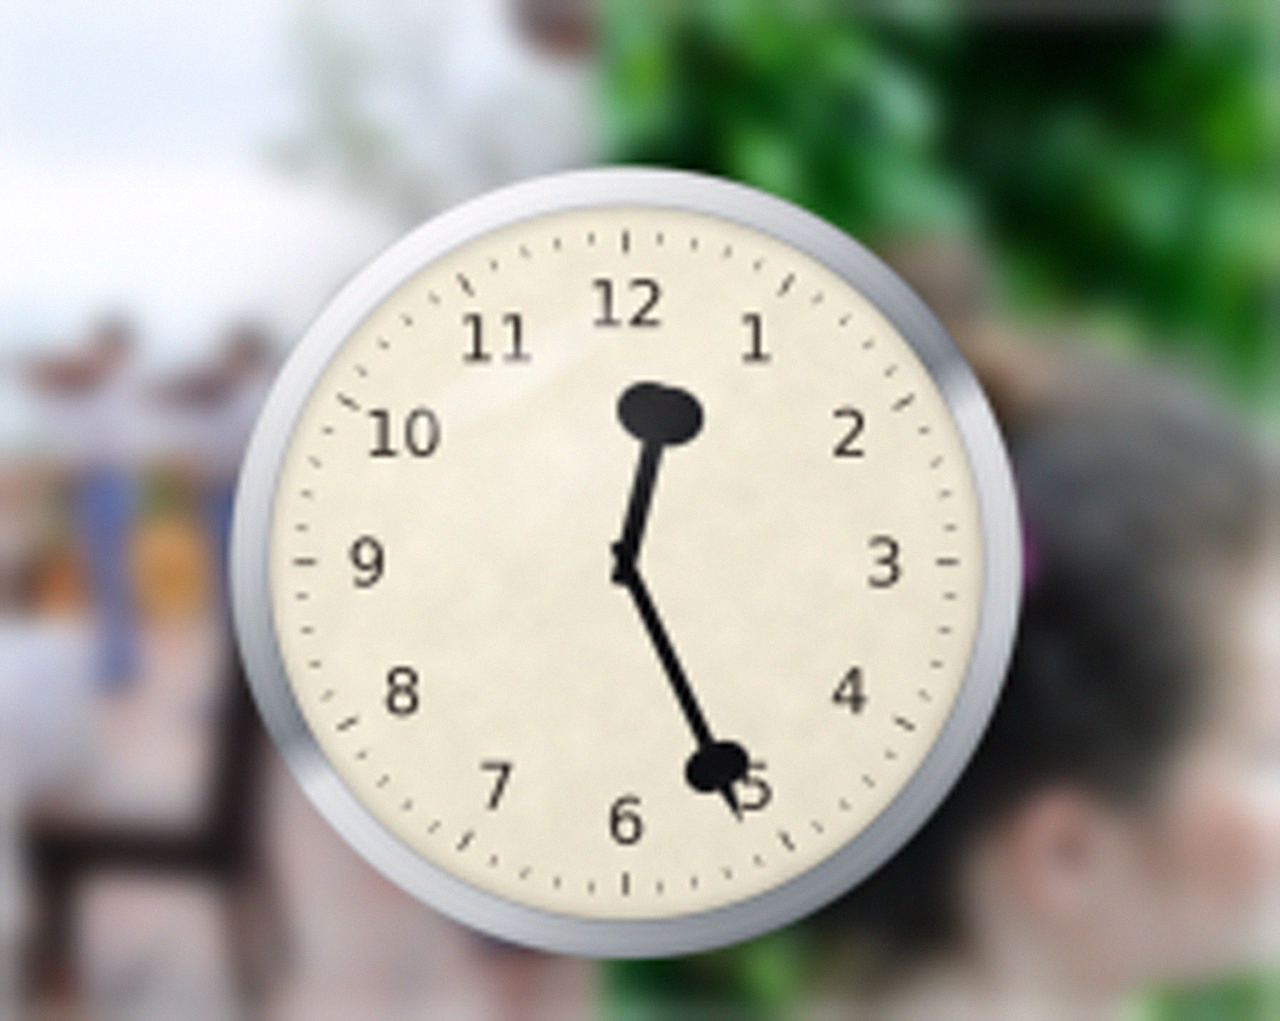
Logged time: 12:26
